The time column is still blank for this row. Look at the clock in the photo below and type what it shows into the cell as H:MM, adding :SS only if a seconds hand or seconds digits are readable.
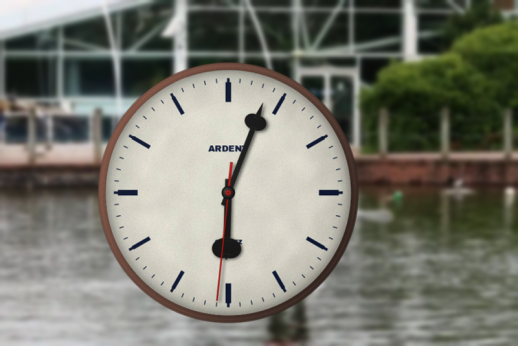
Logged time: 6:03:31
